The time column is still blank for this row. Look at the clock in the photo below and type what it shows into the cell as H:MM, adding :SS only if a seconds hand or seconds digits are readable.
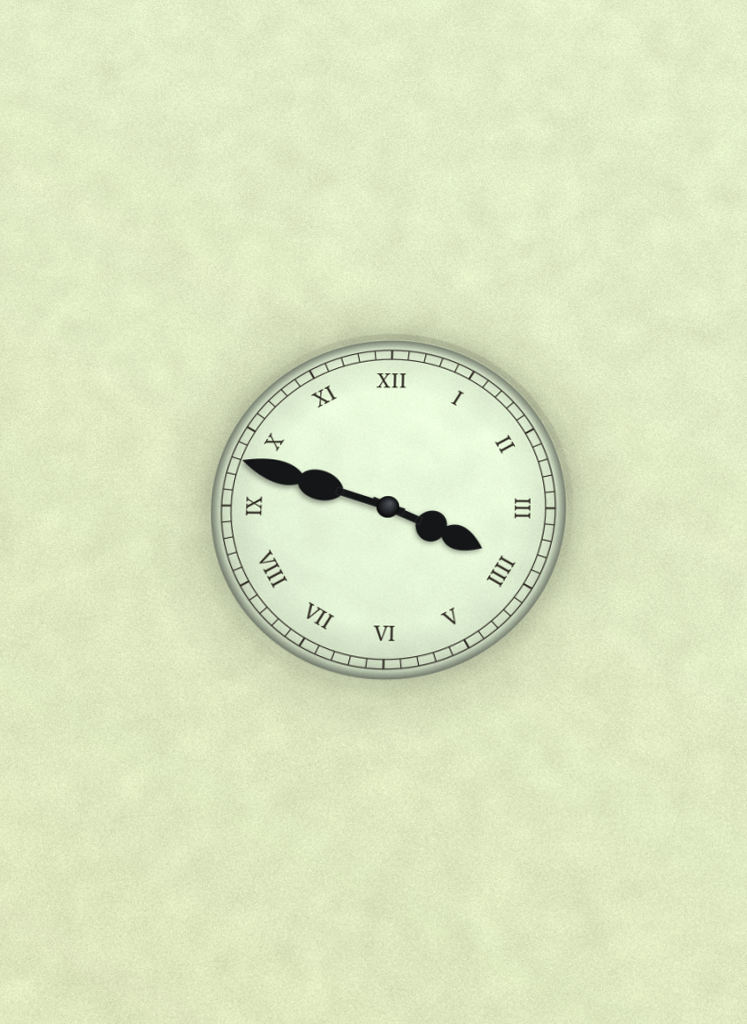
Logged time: 3:48
